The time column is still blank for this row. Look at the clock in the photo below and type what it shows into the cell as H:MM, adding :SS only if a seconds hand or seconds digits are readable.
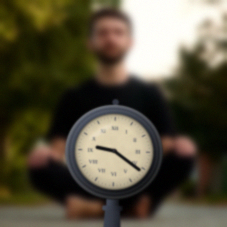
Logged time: 9:21
